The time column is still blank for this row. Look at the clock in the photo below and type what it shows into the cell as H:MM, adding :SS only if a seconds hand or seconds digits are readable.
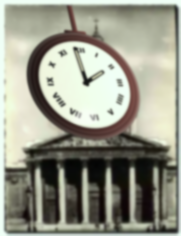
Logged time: 1:59
